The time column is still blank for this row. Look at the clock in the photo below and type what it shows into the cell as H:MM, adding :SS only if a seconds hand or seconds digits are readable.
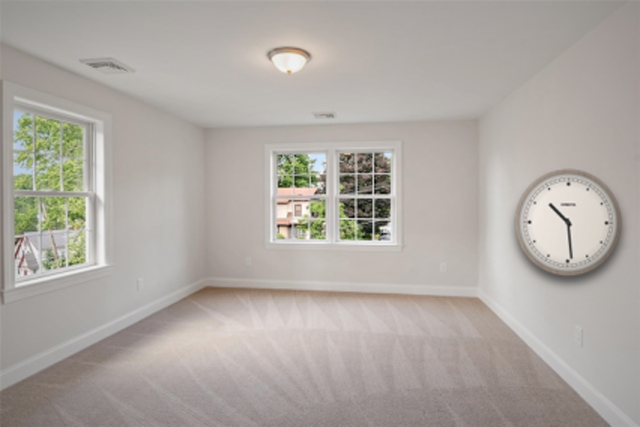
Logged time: 10:29
